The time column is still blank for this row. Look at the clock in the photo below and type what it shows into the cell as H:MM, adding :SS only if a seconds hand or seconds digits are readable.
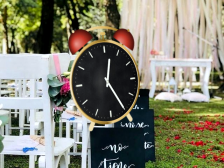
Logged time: 12:25
